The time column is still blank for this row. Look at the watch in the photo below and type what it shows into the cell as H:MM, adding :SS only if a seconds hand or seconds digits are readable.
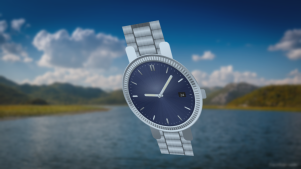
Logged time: 9:07
